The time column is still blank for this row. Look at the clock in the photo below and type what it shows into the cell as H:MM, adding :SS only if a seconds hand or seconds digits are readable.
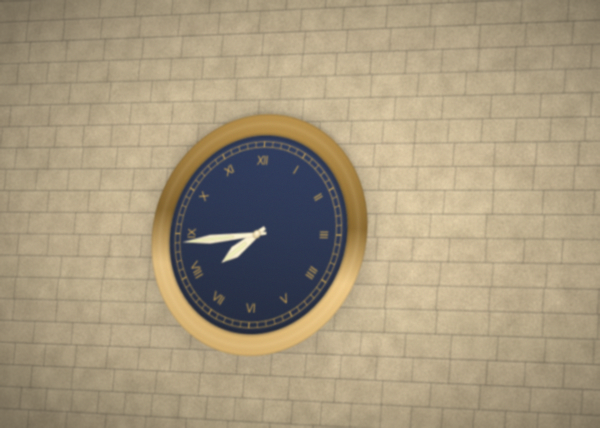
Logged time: 7:44
